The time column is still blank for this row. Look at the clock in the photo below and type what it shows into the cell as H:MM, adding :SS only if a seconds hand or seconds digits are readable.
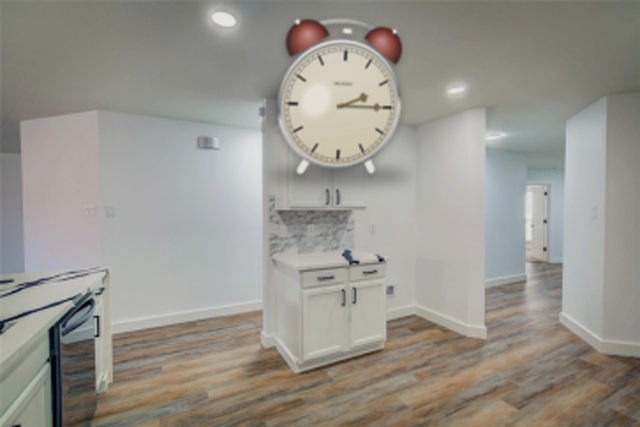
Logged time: 2:15
